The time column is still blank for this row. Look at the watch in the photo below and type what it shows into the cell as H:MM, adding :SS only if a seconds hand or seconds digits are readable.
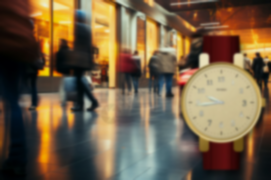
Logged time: 9:44
